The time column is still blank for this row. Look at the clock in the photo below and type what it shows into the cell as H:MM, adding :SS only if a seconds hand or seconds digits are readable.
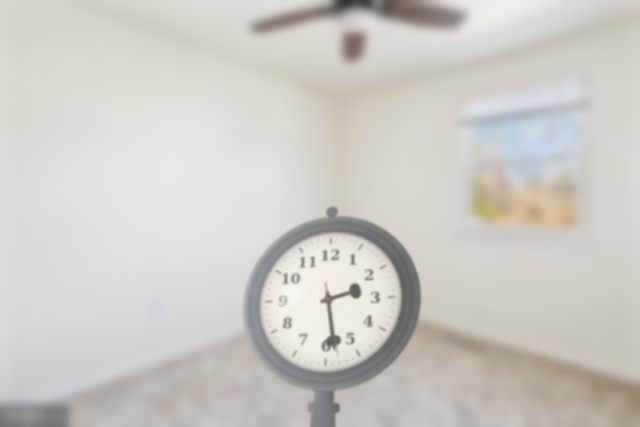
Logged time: 2:28:28
